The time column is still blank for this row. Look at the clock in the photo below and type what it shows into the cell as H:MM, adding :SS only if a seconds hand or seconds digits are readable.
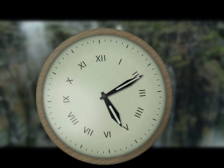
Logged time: 5:11
